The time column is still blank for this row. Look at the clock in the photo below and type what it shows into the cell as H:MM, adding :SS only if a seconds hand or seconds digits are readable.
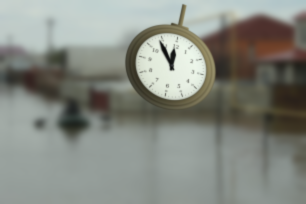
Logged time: 11:54
